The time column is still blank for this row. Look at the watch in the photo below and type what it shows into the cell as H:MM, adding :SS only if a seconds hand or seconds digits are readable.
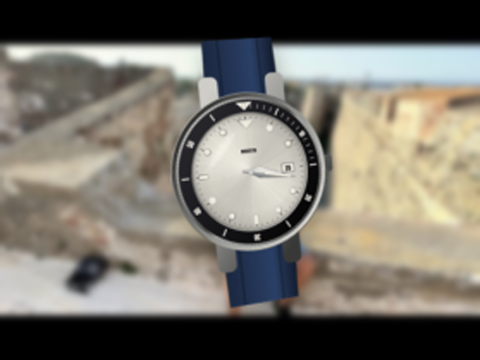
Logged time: 3:17
